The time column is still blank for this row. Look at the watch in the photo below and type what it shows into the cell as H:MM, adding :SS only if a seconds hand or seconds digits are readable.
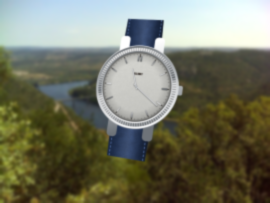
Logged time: 11:21
